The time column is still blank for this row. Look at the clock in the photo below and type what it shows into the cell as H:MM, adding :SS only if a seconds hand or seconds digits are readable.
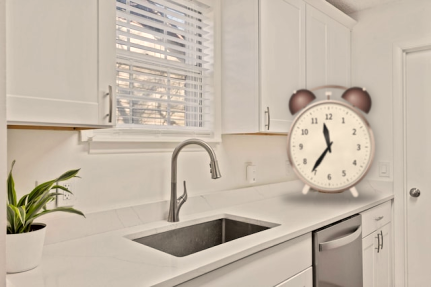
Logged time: 11:36
